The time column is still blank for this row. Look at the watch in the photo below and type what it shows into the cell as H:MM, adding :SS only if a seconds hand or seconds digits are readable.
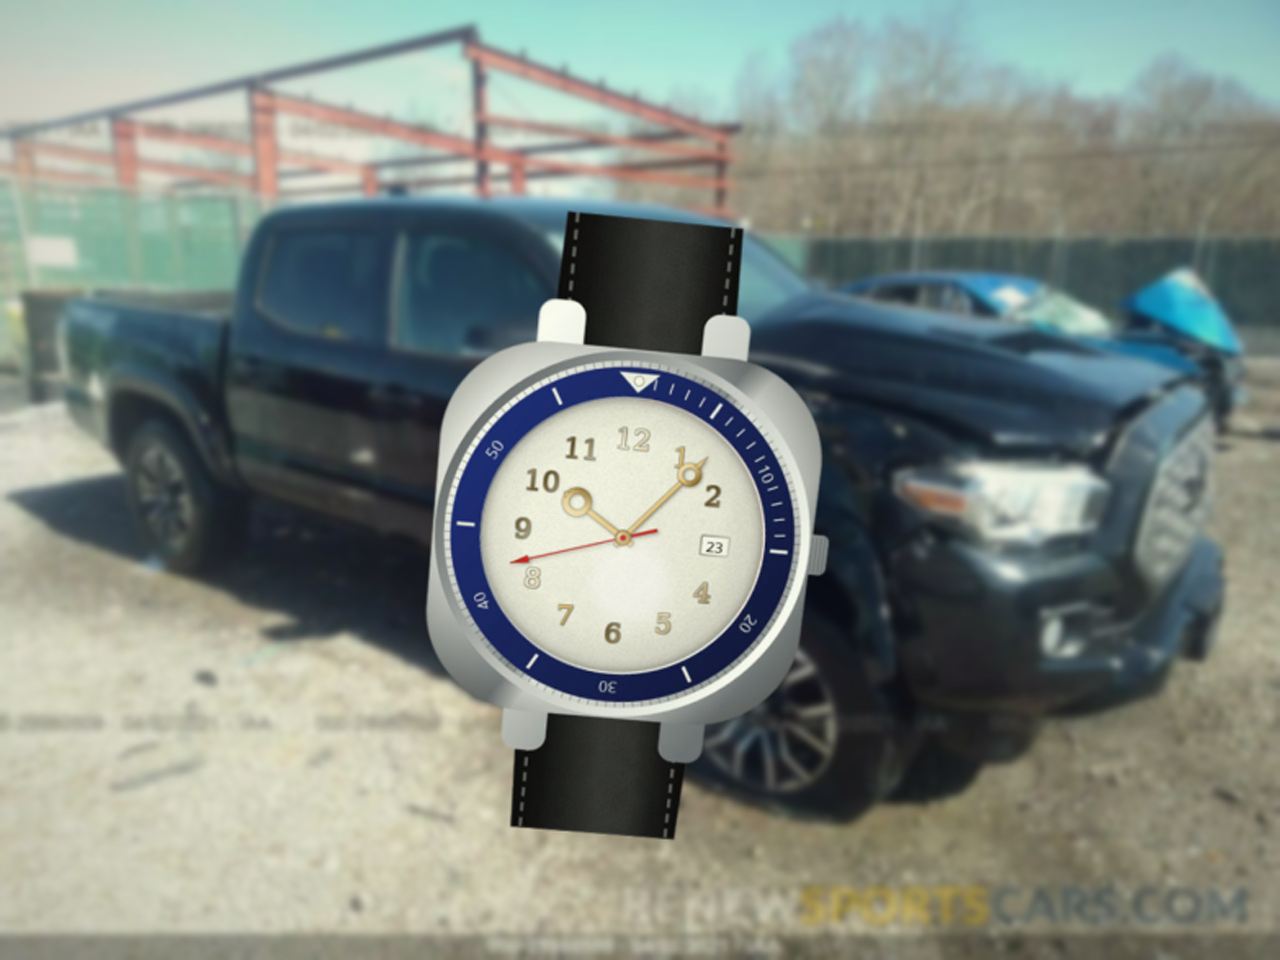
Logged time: 10:06:42
